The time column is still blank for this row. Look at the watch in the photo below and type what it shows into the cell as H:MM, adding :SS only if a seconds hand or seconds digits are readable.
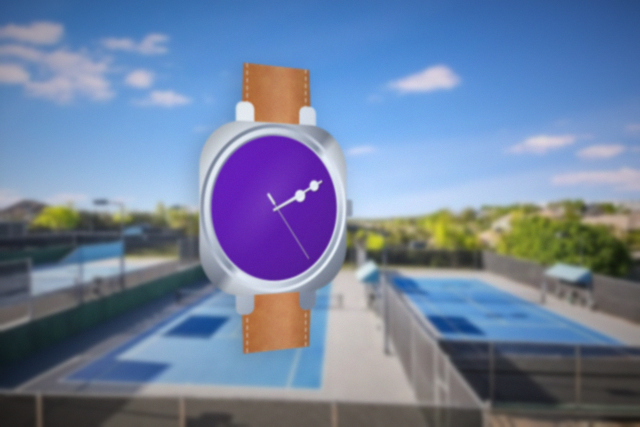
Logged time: 2:10:24
